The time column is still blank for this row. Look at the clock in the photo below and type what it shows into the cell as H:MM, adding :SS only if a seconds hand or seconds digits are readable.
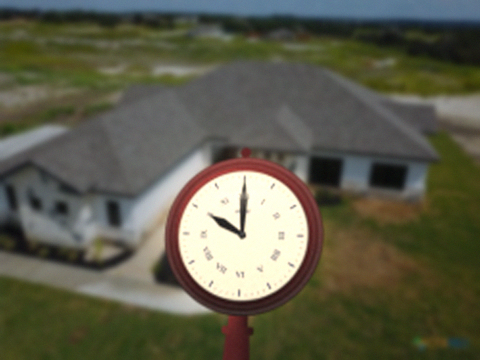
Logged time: 10:00
